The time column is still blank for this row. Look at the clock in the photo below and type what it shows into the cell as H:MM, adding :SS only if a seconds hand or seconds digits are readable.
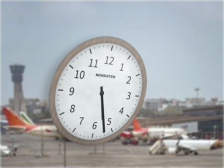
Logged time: 5:27
